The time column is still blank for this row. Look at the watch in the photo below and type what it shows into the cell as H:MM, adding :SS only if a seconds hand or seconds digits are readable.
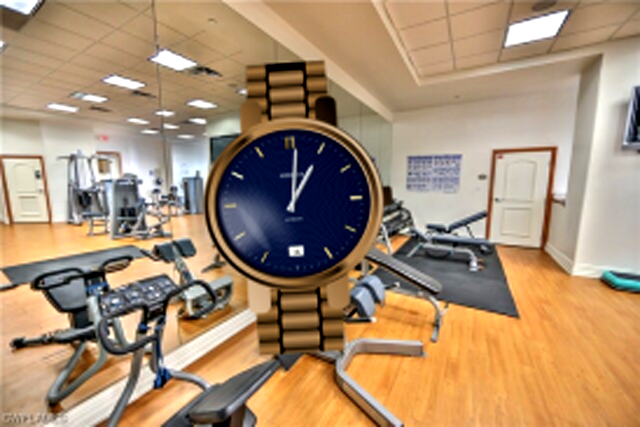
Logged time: 1:01
